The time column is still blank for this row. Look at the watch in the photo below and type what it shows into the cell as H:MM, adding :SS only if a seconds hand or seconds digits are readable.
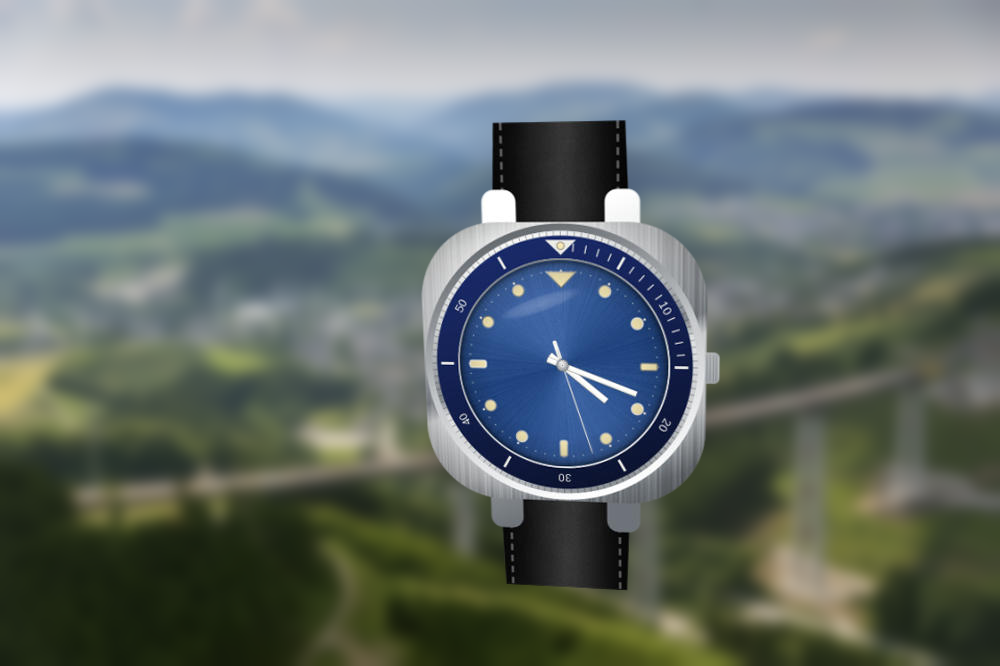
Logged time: 4:18:27
